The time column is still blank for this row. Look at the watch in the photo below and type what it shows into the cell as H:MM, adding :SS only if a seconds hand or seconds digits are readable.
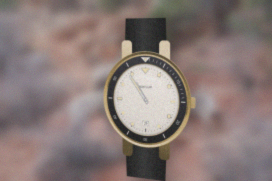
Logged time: 10:54
